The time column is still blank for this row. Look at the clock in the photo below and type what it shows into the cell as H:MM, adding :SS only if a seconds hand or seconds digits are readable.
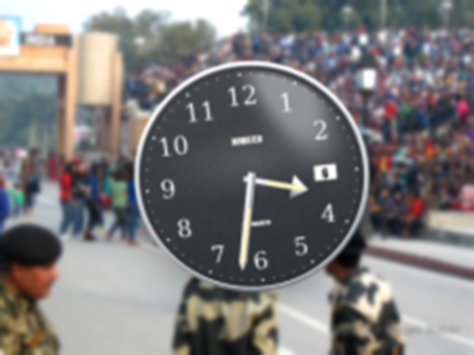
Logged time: 3:32
